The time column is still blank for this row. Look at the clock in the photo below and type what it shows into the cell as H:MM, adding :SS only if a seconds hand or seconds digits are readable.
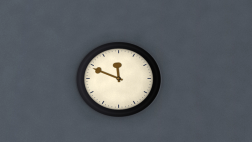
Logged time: 11:49
